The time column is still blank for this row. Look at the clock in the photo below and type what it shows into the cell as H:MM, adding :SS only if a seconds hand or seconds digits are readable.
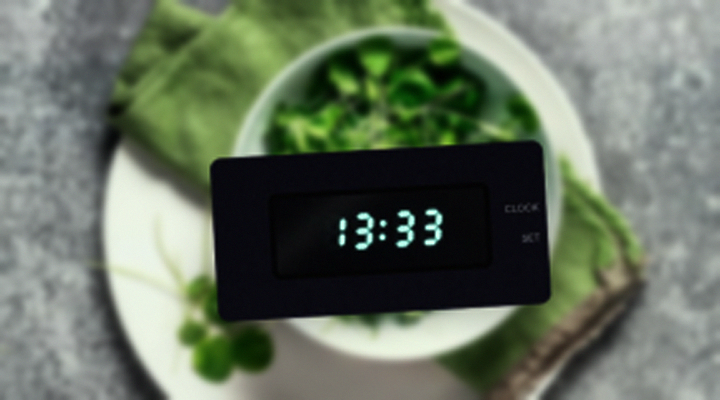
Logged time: 13:33
